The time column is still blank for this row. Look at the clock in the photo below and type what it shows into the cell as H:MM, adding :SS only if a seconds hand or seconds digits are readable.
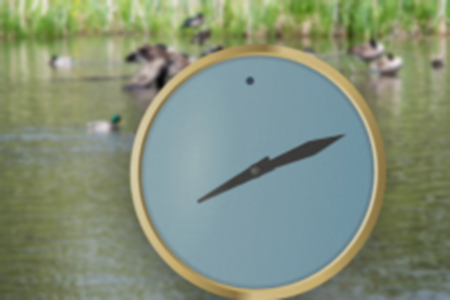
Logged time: 8:12
